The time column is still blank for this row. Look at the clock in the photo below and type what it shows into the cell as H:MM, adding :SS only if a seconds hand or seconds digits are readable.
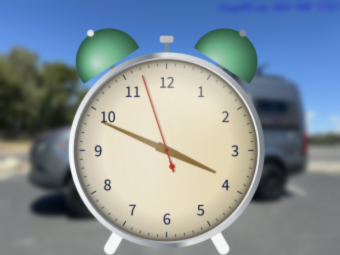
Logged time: 3:48:57
